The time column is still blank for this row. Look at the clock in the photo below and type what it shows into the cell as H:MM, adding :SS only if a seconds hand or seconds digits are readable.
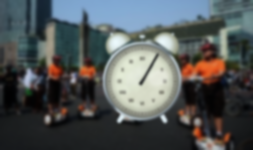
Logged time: 1:05
